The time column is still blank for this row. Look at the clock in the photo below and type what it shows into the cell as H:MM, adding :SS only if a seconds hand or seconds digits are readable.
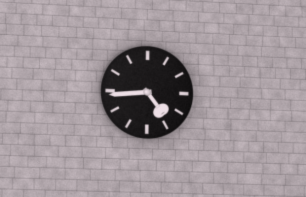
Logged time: 4:44
